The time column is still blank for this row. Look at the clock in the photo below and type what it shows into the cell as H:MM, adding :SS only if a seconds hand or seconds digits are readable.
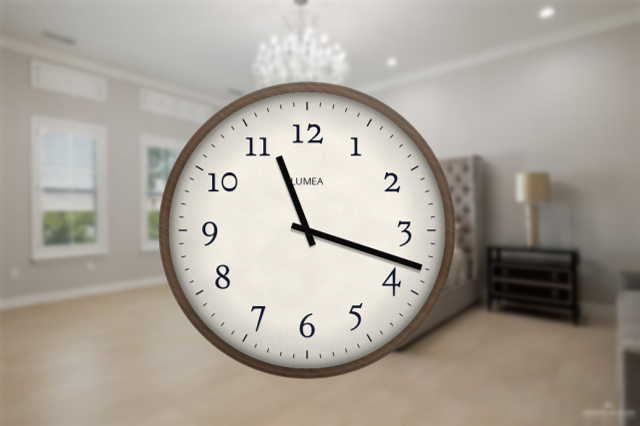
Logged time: 11:18
